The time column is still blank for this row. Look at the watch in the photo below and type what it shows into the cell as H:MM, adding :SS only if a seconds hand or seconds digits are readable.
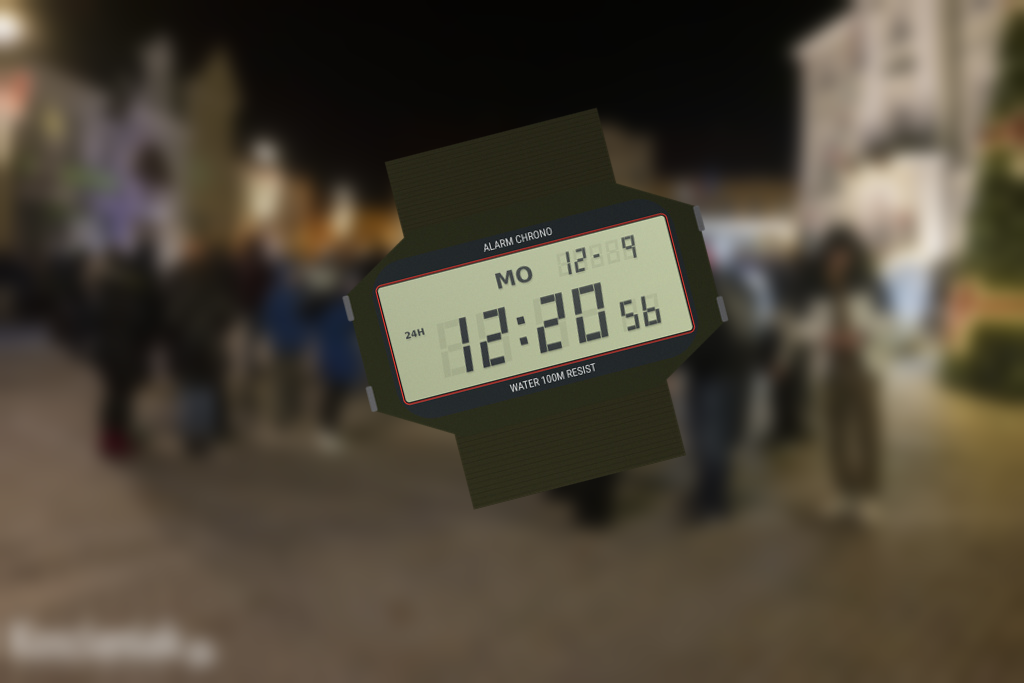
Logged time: 12:20:56
